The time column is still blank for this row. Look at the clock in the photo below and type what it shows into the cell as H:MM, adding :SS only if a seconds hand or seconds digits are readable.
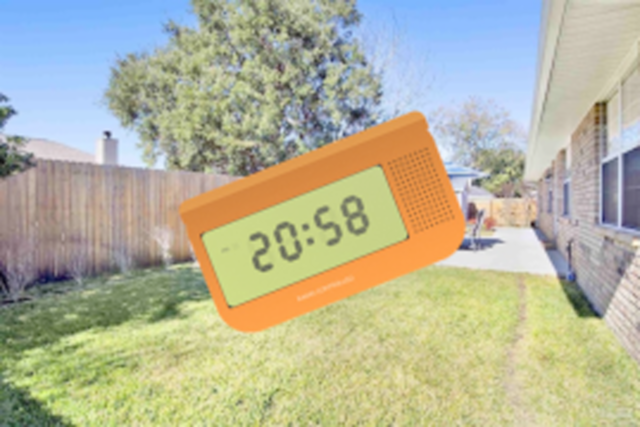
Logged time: 20:58
